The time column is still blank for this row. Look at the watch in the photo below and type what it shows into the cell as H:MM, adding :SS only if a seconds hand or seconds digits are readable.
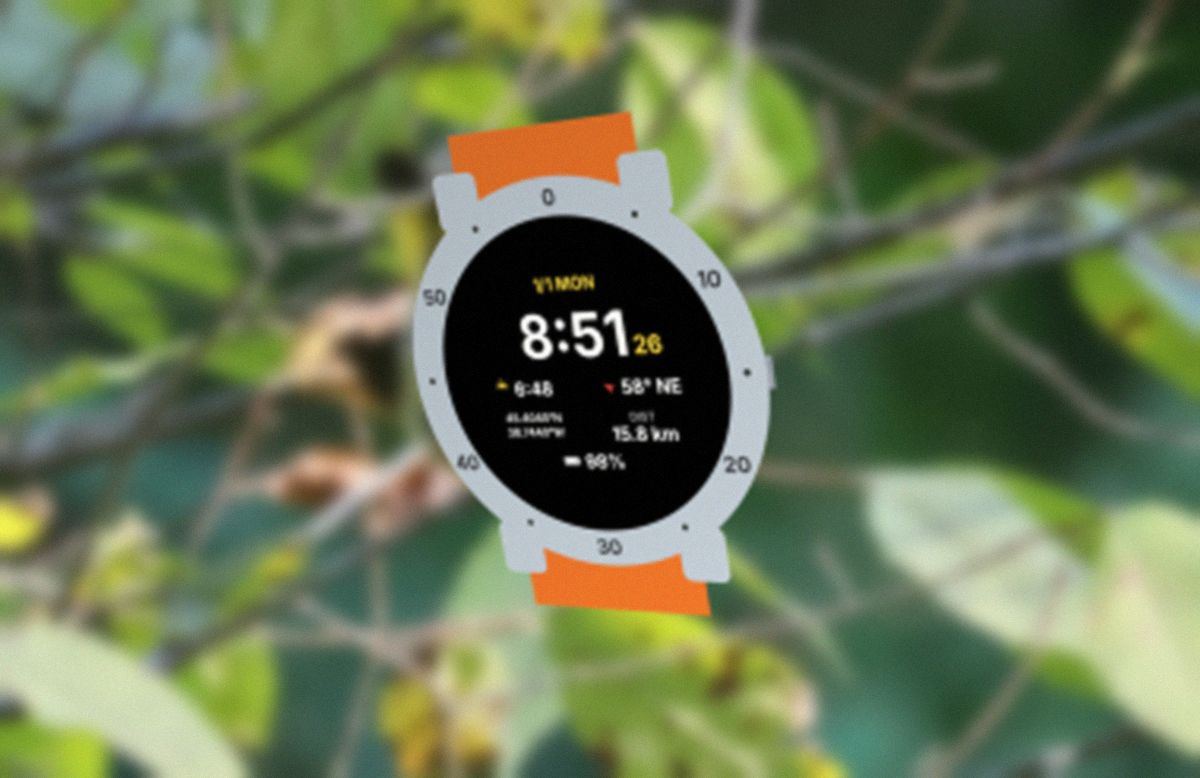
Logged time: 8:51
